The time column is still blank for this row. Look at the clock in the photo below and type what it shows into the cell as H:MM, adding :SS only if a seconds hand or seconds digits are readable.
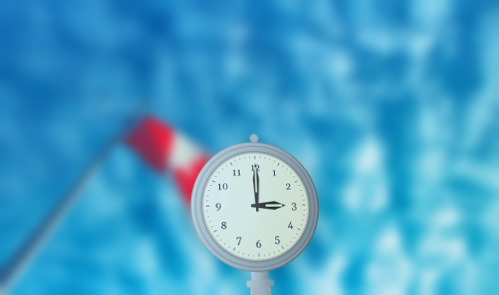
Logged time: 3:00
